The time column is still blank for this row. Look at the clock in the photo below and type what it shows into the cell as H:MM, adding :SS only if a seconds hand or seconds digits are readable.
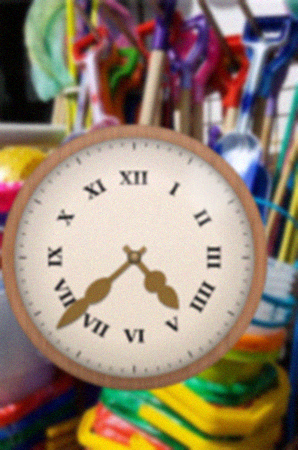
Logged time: 4:38
